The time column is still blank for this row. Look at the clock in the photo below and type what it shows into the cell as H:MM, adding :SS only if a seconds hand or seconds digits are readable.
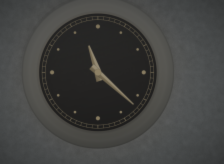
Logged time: 11:22
